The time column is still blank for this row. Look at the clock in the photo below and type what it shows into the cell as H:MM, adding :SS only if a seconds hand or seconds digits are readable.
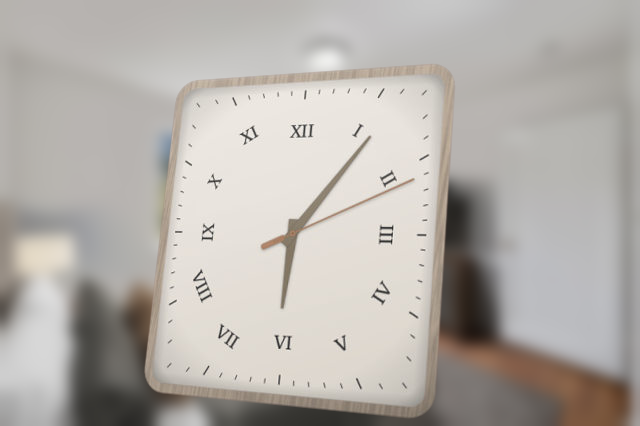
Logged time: 6:06:11
